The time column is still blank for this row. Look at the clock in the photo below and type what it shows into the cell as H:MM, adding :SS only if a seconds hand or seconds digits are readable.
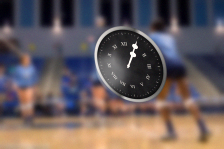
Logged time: 1:05
